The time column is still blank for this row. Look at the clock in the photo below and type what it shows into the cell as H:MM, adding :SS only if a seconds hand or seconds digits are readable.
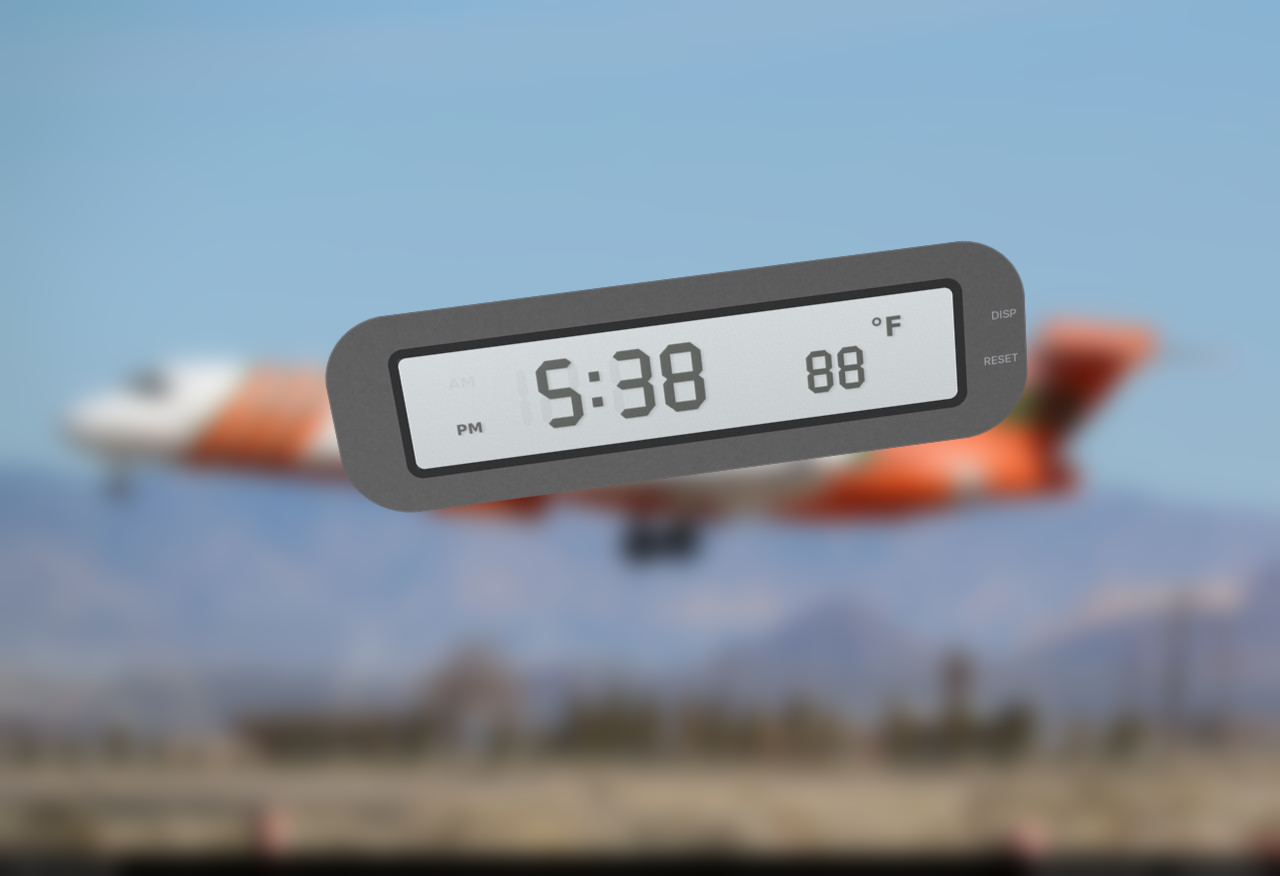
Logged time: 5:38
